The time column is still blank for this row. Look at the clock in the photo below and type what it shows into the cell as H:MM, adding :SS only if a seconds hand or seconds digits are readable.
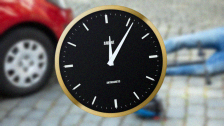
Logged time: 12:06
